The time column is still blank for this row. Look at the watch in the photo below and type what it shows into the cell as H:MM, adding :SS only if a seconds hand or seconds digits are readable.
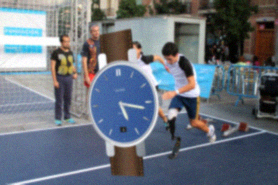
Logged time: 5:17
